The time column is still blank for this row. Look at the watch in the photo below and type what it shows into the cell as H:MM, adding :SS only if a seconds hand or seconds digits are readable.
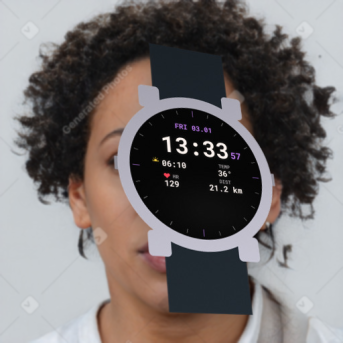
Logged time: 13:33:57
